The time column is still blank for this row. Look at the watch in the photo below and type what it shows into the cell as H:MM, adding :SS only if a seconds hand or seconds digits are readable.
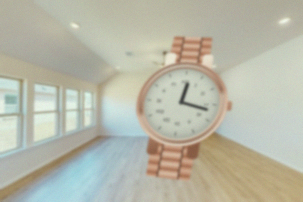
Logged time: 12:17
